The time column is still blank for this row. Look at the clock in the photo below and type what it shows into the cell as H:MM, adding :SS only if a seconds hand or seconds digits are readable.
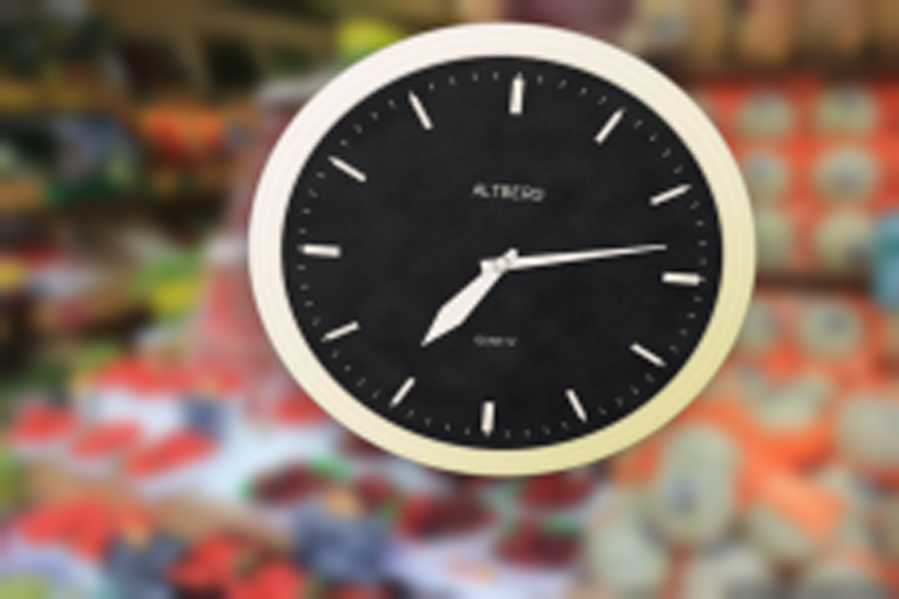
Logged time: 7:13
